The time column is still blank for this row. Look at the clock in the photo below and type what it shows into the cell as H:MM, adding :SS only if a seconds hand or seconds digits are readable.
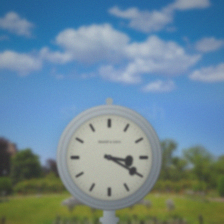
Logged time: 3:20
